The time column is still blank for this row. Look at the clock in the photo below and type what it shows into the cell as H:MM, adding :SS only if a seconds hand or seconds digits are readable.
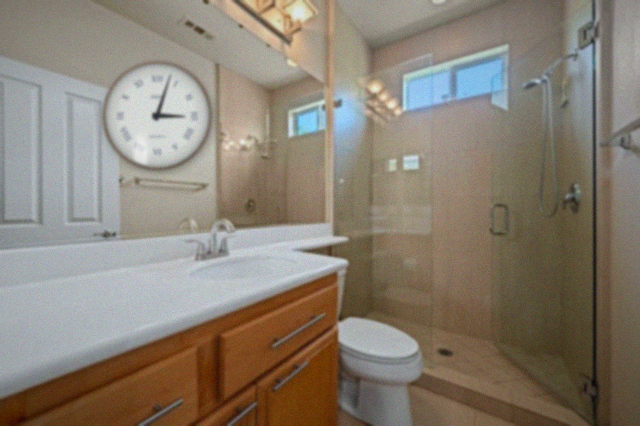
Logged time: 3:03
